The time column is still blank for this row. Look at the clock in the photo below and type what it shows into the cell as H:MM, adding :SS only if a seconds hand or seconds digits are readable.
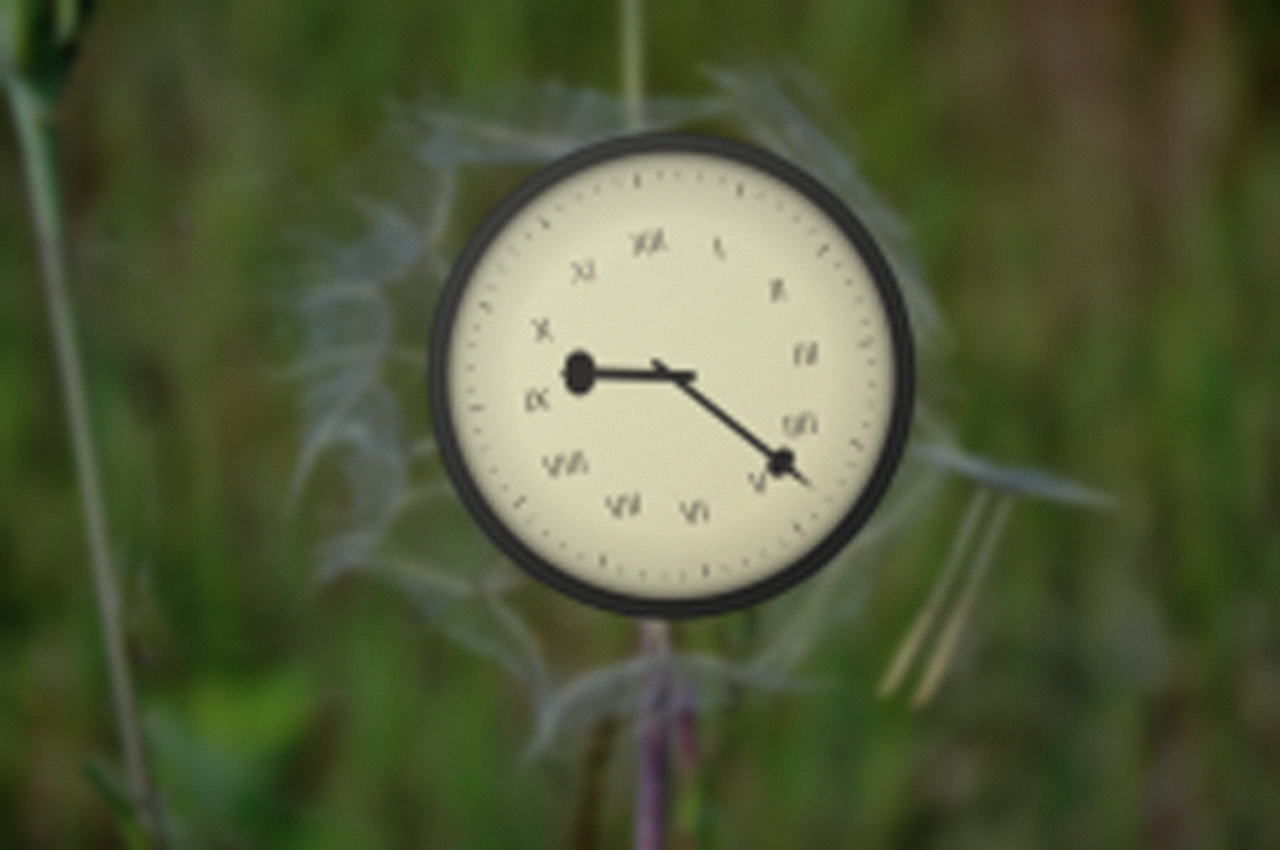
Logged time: 9:23
